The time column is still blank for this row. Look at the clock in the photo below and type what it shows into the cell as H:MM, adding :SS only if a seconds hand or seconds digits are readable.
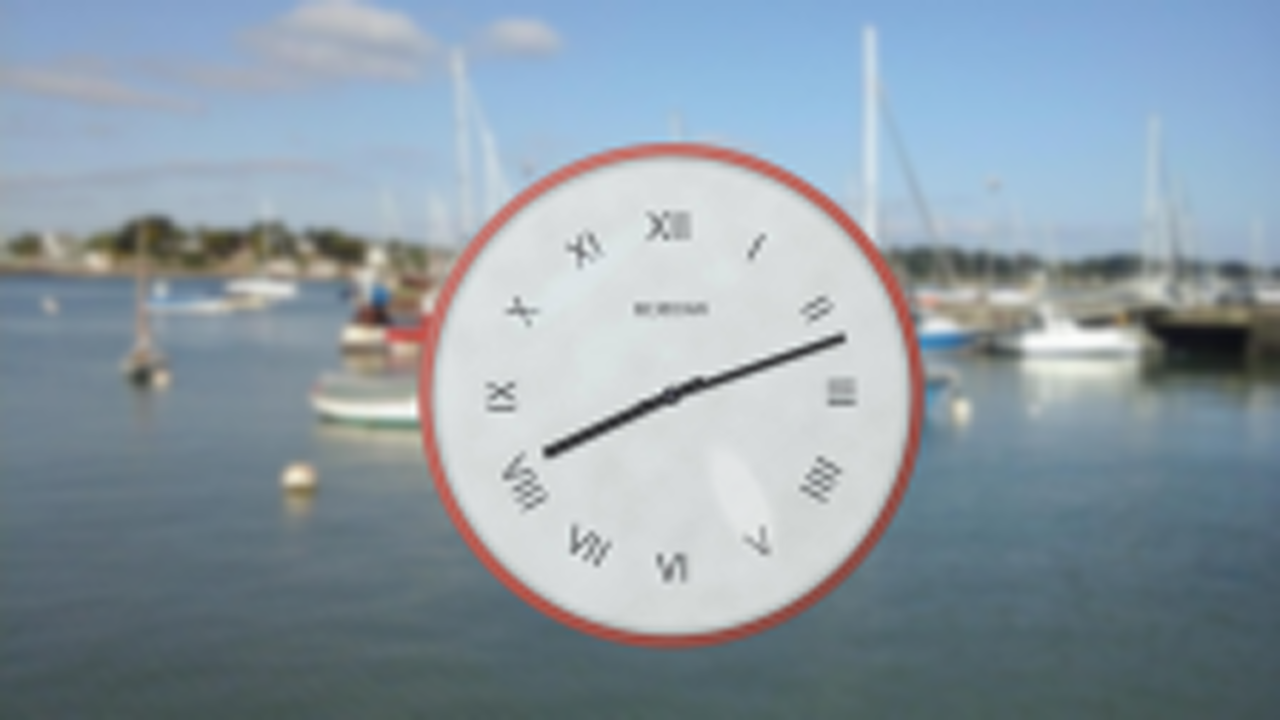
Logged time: 8:12
